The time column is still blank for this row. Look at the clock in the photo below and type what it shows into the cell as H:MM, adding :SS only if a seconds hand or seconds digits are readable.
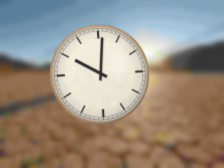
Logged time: 10:01
